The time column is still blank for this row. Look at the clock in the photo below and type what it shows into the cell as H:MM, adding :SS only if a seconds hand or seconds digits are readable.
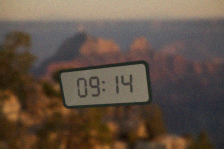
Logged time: 9:14
